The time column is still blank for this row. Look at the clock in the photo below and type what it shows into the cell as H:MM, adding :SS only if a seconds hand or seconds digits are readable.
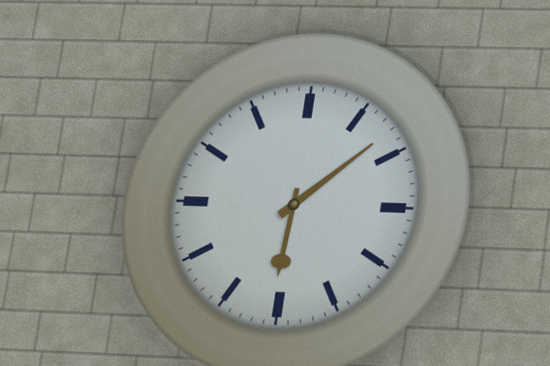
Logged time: 6:08
